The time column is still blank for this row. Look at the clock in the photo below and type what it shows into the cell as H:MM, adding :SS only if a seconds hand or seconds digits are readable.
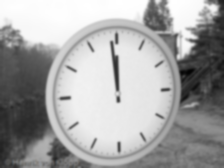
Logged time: 11:59
